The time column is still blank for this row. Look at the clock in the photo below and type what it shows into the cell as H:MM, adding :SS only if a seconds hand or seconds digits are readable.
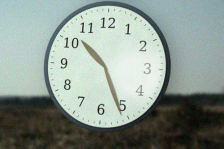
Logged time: 10:26
